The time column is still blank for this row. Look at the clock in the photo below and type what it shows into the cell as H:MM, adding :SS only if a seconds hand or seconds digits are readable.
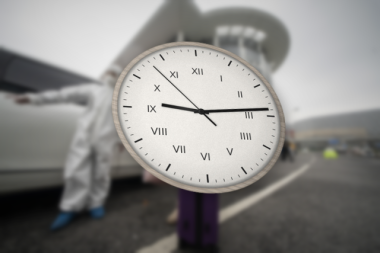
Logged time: 9:13:53
